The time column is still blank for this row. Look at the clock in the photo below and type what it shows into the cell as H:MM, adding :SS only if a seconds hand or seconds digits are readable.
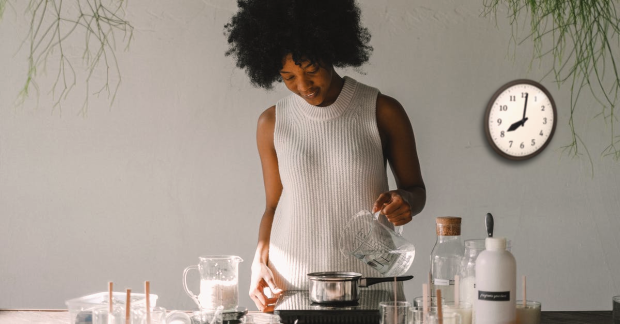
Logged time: 8:01
